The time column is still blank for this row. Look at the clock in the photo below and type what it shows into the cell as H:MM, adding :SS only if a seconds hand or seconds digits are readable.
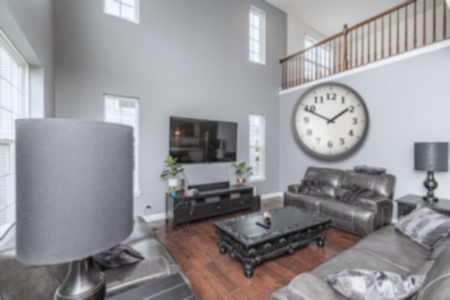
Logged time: 1:49
